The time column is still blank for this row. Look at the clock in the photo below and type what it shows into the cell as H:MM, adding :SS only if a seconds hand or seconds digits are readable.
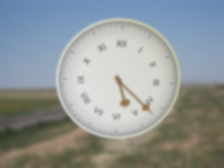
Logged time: 5:22
